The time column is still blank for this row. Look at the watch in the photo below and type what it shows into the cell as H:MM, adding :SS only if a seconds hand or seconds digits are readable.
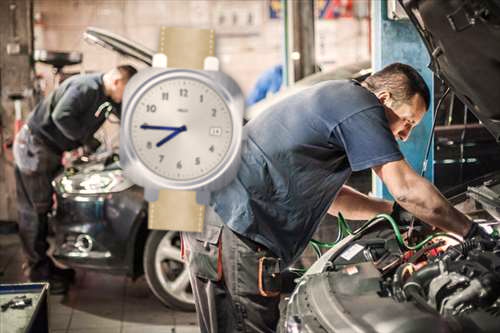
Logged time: 7:45
